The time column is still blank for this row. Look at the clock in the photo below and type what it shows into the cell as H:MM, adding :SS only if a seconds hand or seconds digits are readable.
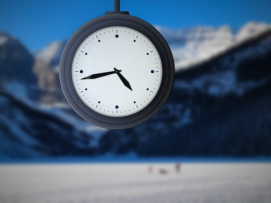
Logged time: 4:43
